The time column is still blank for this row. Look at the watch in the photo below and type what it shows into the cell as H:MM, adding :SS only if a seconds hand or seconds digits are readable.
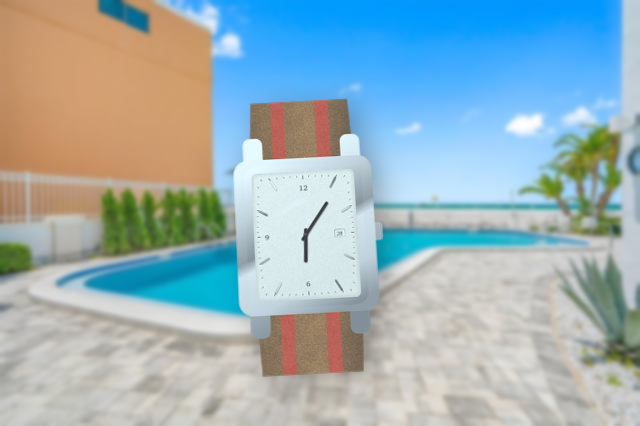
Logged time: 6:06
